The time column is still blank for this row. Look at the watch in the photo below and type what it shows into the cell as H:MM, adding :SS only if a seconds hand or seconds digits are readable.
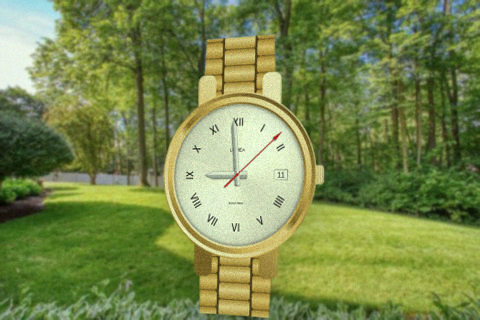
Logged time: 8:59:08
